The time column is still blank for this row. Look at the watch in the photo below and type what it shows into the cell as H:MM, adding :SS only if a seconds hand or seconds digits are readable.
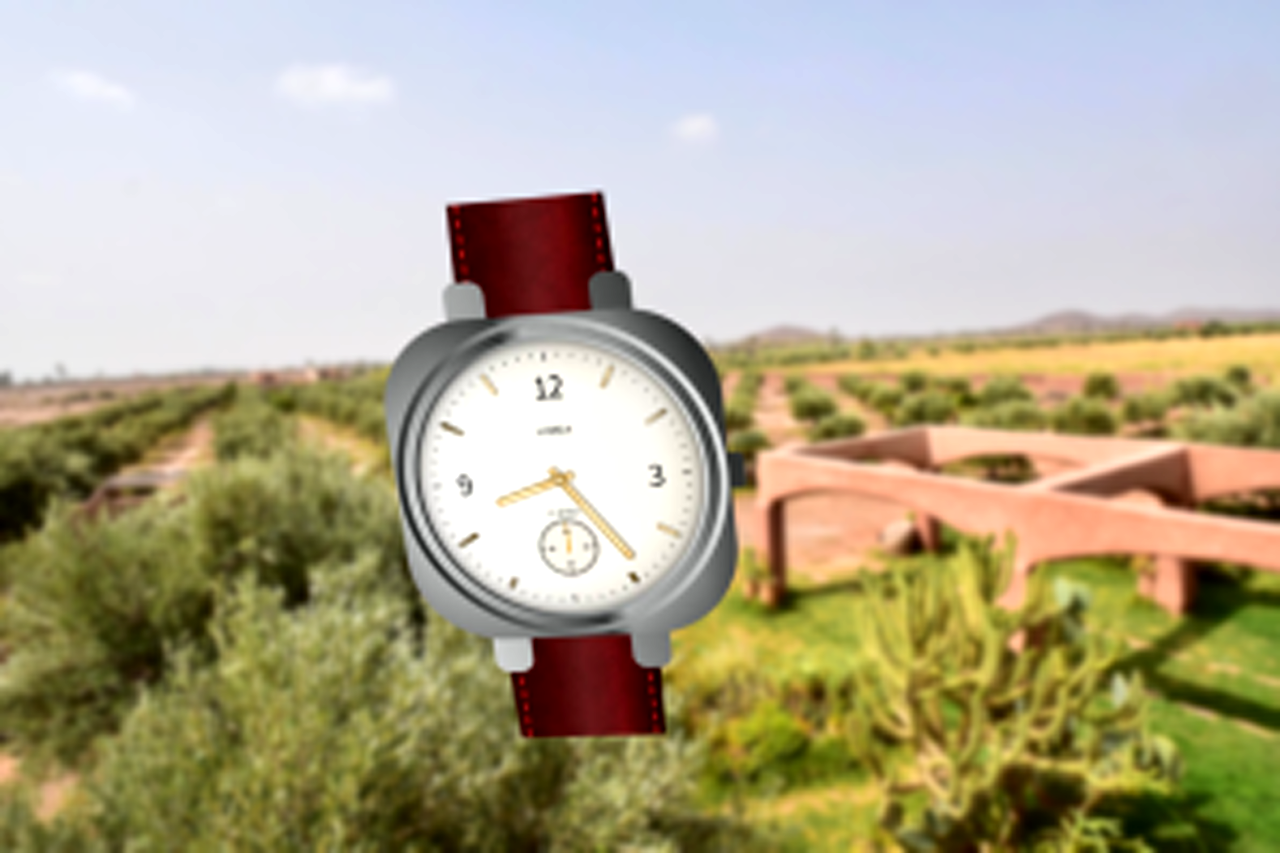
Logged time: 8:24
